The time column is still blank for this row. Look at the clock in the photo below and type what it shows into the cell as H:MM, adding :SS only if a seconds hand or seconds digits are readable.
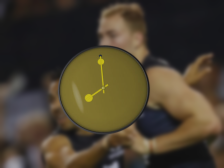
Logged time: 8:00
